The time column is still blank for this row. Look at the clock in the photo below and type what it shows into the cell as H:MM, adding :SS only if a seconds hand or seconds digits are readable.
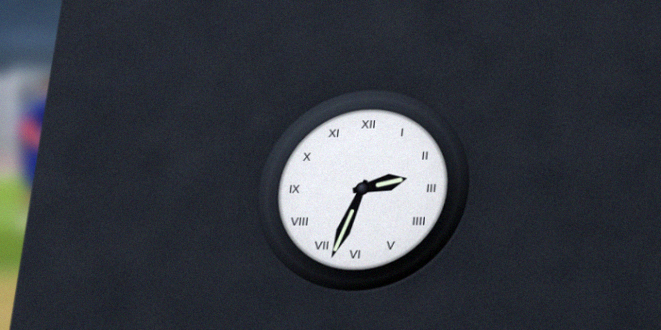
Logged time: 2:33
